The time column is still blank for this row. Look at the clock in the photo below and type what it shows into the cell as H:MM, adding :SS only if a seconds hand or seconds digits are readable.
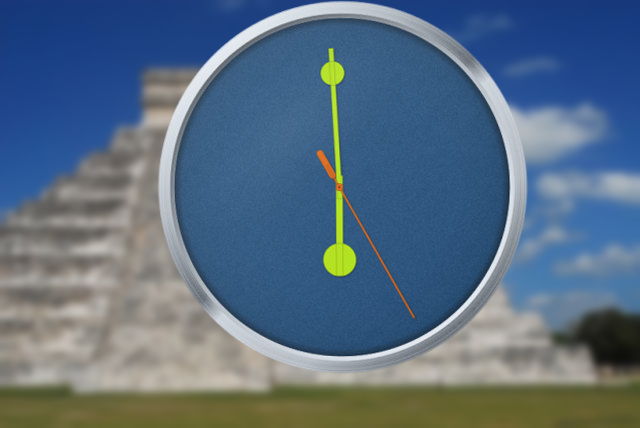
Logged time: 5:59:25
